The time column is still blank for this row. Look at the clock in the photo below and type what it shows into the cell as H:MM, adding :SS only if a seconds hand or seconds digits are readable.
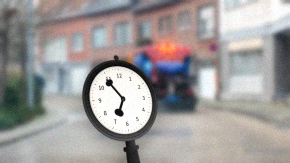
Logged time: 6:54
